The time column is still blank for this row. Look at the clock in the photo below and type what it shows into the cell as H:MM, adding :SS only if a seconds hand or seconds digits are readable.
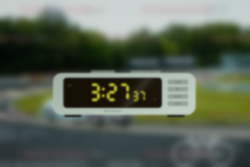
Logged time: 3:27
